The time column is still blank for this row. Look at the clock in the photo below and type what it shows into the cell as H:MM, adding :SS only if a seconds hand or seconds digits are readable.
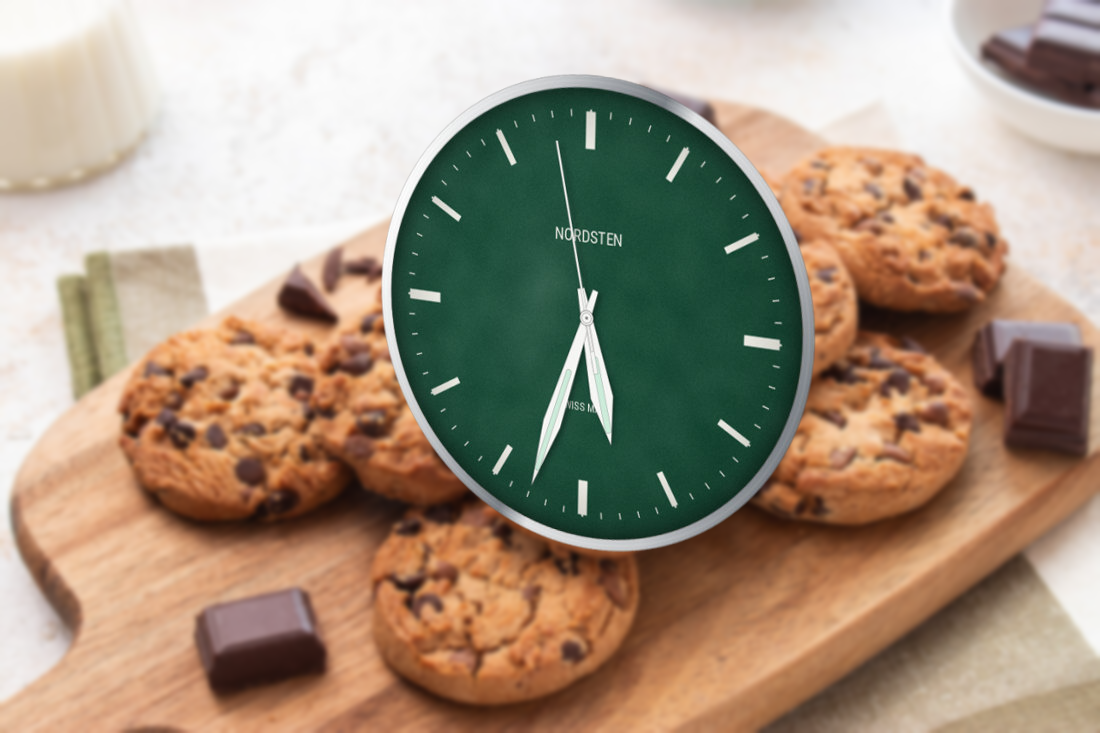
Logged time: 5:32:58
